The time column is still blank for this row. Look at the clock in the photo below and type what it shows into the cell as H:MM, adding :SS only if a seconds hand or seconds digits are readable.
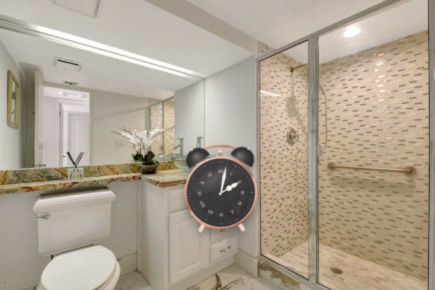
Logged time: 2:02
